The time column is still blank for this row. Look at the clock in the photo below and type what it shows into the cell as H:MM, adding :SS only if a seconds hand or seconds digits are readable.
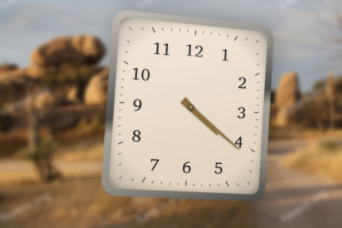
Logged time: 4:21
